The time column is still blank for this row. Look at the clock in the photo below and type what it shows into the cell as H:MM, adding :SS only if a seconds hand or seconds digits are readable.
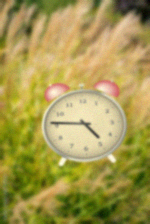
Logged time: 4:46
